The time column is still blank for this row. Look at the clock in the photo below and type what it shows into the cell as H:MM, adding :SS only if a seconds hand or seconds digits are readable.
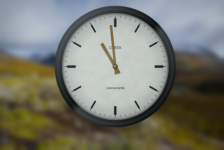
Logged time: 10:59
